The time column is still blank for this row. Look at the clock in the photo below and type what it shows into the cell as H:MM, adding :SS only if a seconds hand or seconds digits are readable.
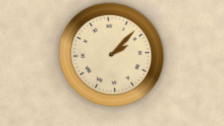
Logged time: 2:08
